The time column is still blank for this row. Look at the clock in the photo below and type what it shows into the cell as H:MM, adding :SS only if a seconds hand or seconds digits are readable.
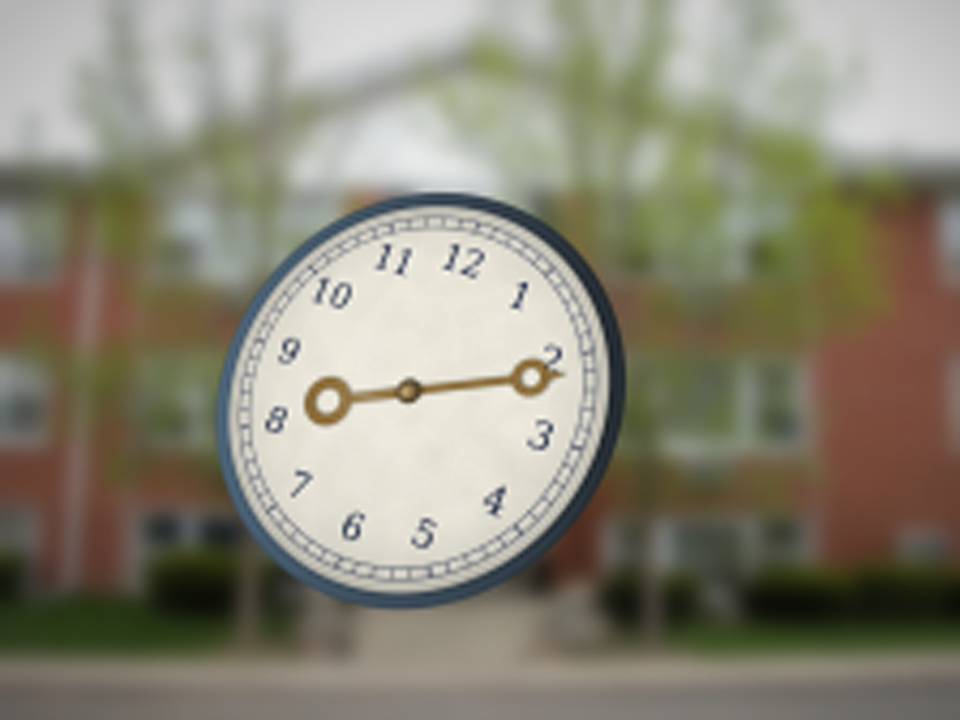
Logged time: 8:11
